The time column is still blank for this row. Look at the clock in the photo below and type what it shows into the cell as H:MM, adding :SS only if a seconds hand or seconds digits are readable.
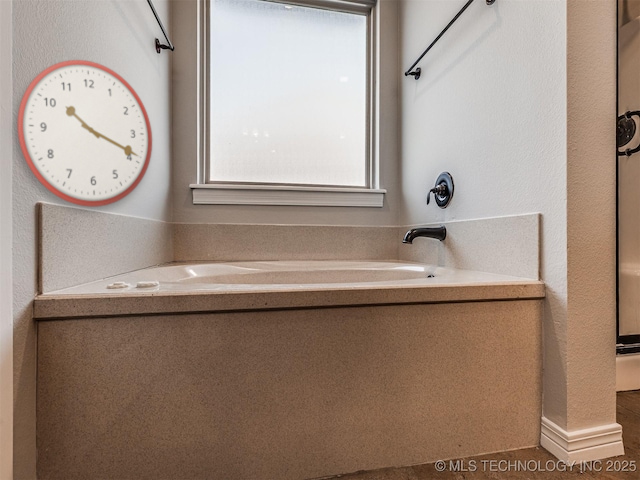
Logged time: 10:19
